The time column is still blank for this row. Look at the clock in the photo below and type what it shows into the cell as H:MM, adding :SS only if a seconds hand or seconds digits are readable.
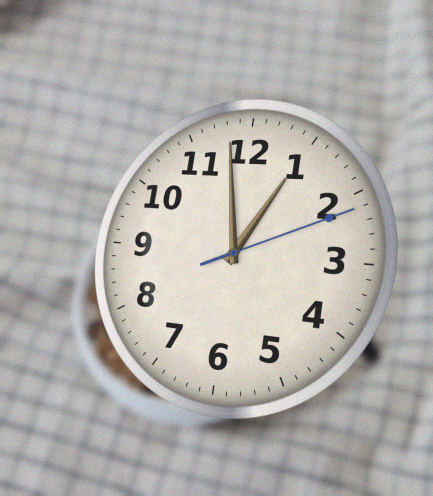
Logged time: 12:58:11
